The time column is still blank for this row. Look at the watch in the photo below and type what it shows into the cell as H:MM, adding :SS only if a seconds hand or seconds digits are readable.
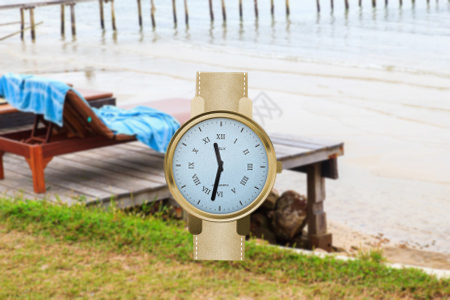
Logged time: 11:32
